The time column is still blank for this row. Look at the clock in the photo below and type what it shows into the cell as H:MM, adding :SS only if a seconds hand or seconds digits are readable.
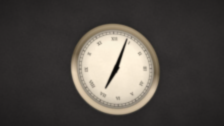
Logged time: 7:04
